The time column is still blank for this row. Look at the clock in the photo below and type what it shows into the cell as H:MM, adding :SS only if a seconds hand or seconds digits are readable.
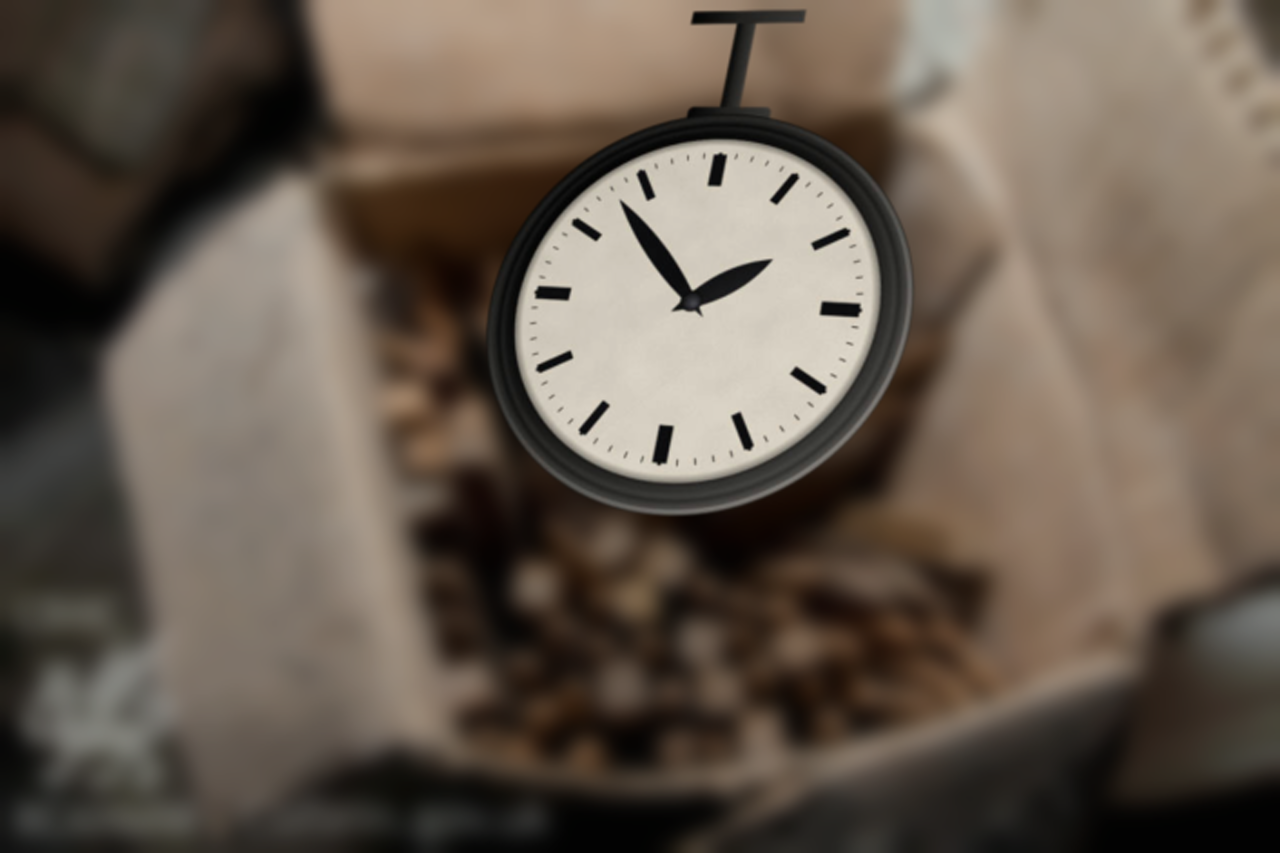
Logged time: 1:53
